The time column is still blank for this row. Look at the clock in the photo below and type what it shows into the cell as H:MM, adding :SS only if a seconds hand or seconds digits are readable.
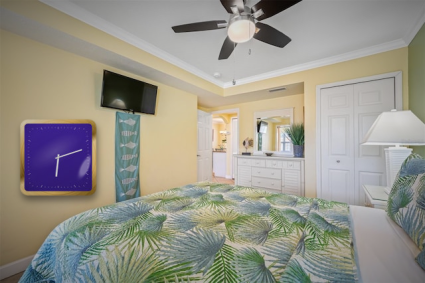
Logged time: 6:12
